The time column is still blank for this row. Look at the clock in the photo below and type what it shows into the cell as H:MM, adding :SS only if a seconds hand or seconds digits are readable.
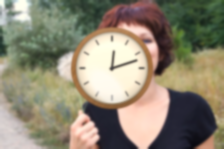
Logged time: 12:12
